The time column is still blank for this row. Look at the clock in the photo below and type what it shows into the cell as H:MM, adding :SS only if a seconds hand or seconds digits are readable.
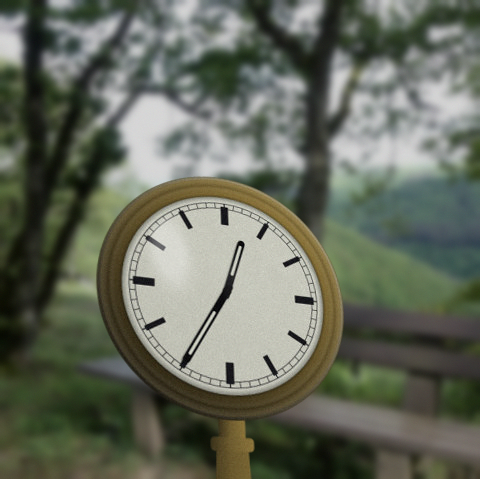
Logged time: 12:35
